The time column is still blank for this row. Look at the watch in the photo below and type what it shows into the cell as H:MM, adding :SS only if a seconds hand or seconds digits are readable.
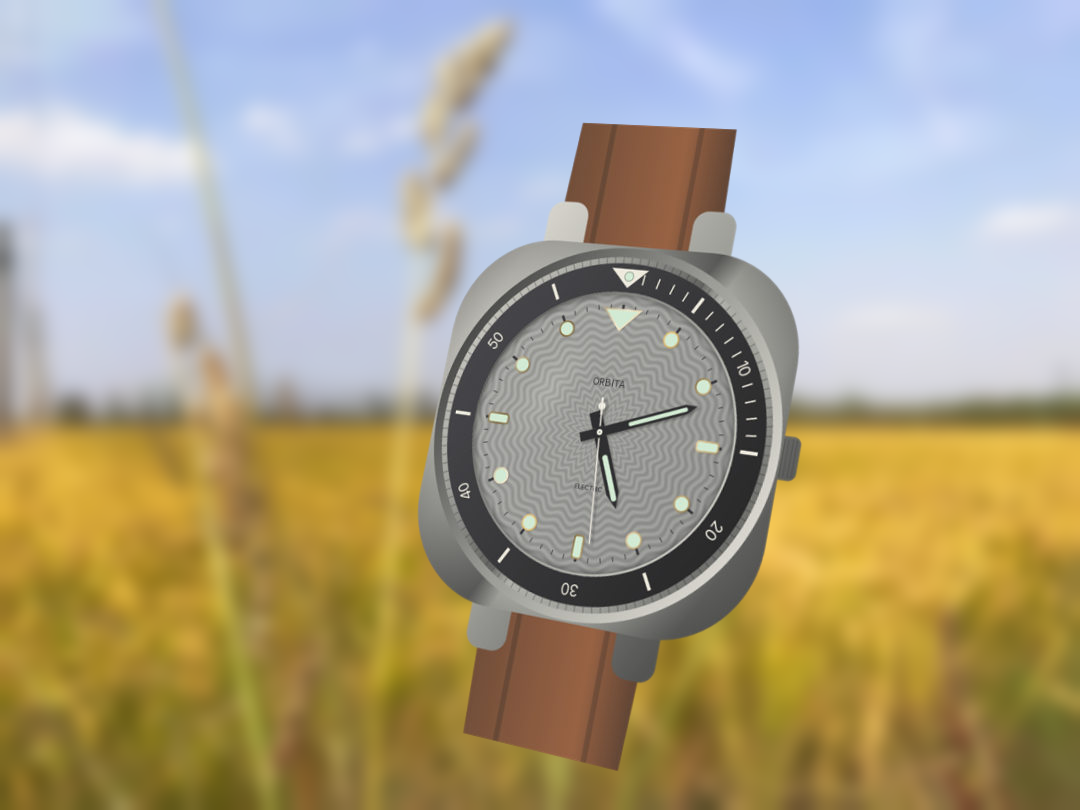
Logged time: 5:11:29
